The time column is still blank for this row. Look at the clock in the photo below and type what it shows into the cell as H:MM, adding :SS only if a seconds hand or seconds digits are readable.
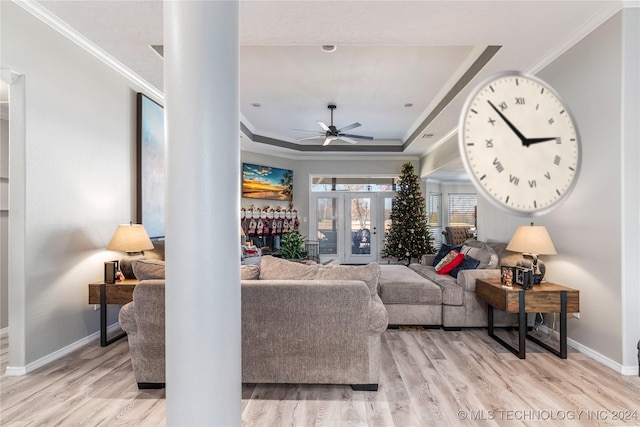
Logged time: 2:53
